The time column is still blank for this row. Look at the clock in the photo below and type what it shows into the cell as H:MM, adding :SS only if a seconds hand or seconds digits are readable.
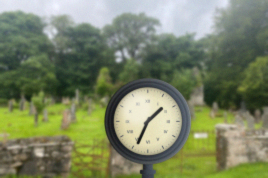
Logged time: 1:34
